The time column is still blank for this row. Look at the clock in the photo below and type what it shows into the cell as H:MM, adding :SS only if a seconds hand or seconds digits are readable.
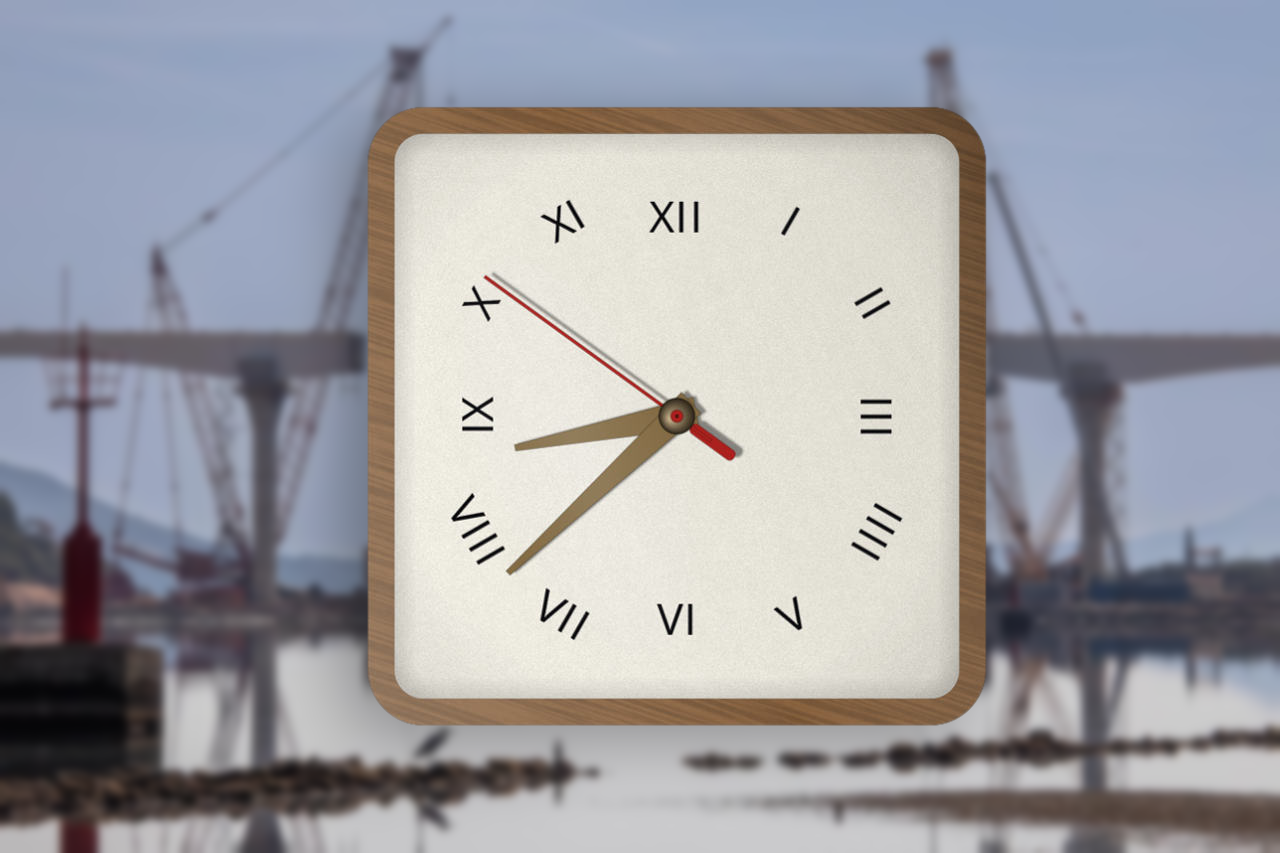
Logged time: 8:37:51
